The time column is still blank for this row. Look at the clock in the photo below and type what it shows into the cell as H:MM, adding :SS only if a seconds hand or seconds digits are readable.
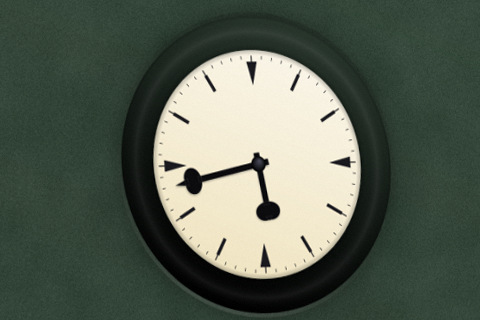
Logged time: 5:43
